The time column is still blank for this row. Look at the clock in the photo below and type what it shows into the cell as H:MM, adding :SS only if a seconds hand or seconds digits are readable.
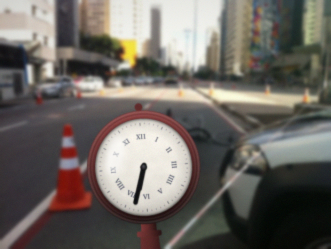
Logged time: 6:33
